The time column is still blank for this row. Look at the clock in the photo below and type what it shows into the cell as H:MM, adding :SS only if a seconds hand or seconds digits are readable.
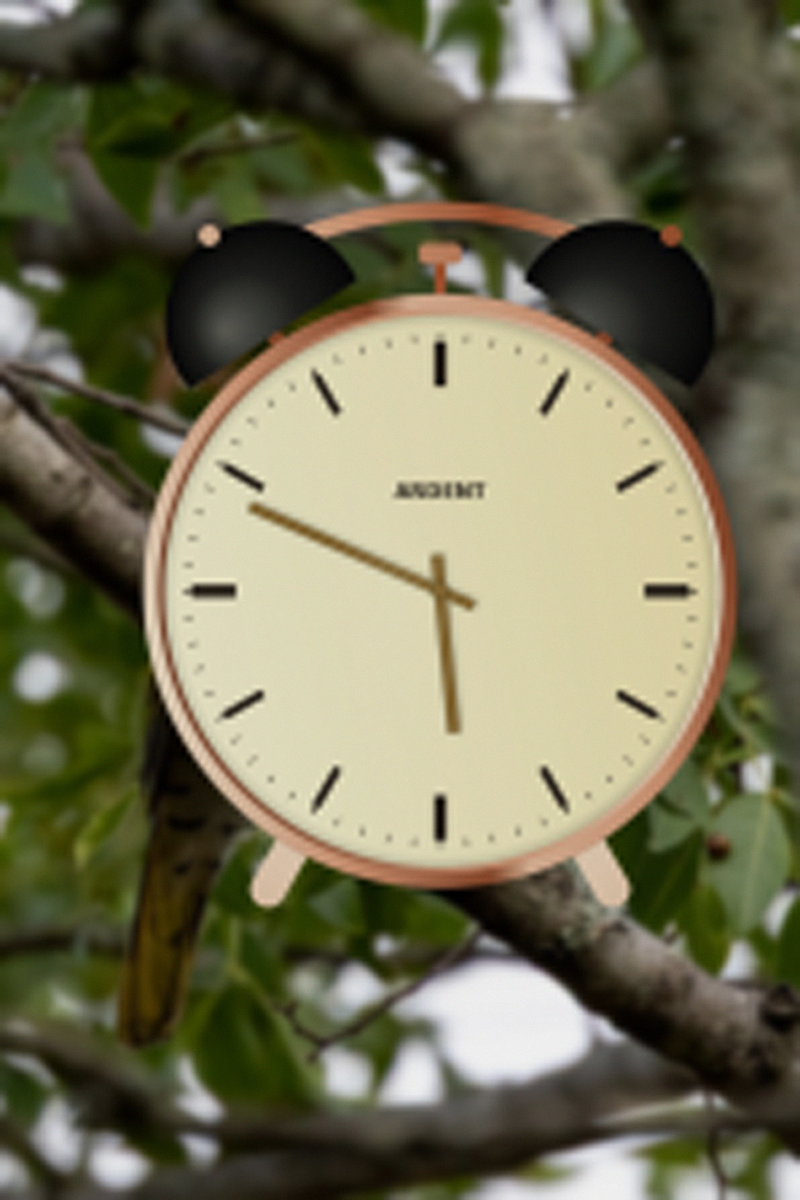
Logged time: 5:49
